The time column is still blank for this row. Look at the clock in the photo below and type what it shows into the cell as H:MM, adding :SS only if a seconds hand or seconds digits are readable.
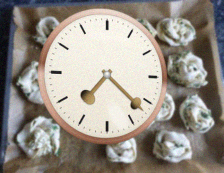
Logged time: 7:22
